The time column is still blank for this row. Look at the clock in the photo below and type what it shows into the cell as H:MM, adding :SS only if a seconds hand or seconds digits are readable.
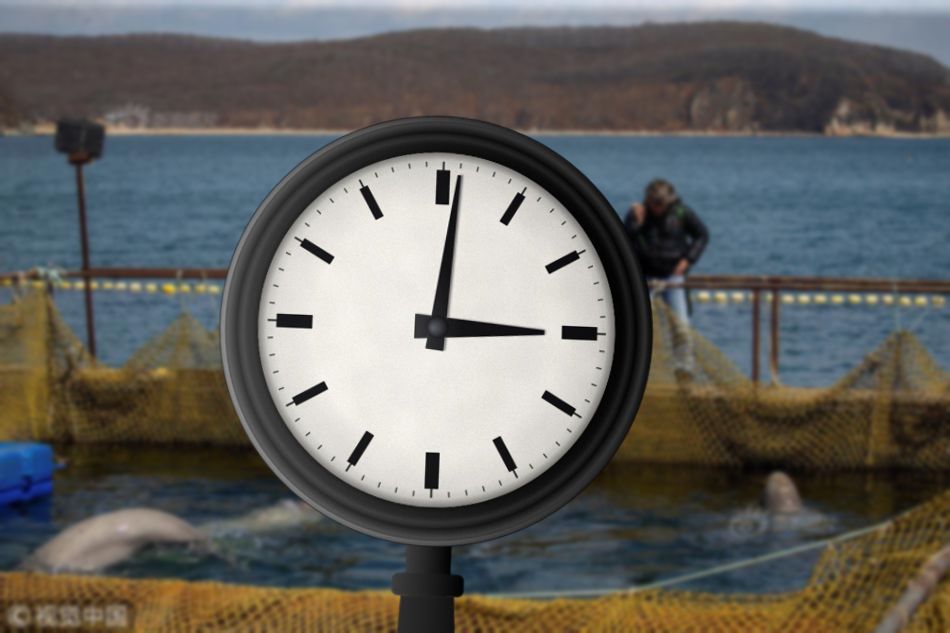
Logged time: 3:01
